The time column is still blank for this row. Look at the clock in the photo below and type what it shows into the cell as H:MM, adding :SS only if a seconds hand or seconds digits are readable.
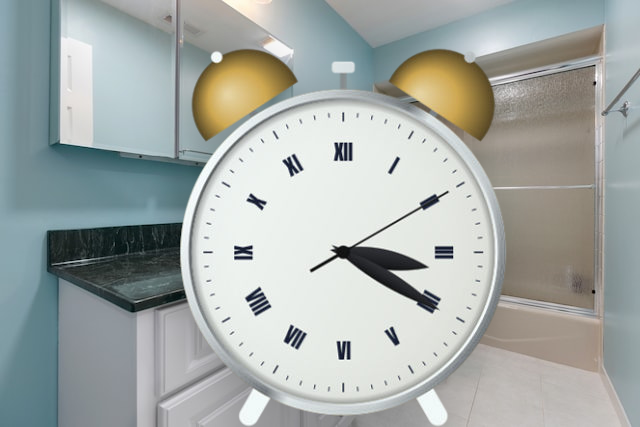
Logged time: 3:20:10
